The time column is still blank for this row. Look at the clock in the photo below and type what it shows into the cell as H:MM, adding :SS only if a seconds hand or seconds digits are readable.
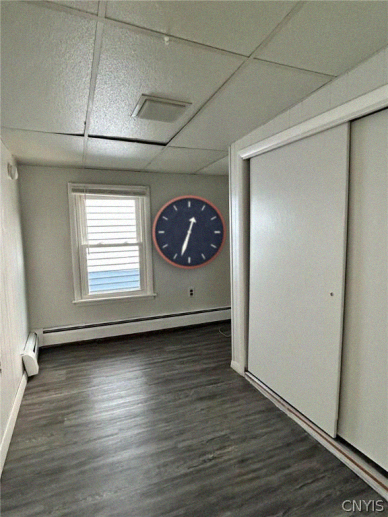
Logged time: 12:33
